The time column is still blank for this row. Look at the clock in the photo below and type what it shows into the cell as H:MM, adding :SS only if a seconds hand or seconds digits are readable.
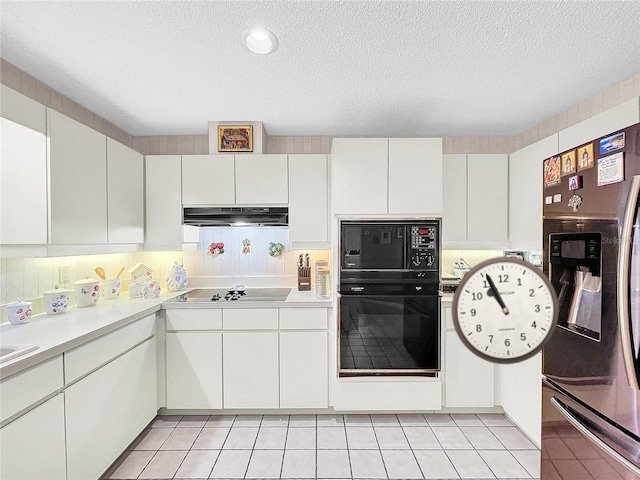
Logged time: 10:56
